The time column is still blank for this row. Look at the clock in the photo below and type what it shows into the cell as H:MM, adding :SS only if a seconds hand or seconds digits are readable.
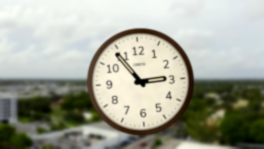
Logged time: 2:54
